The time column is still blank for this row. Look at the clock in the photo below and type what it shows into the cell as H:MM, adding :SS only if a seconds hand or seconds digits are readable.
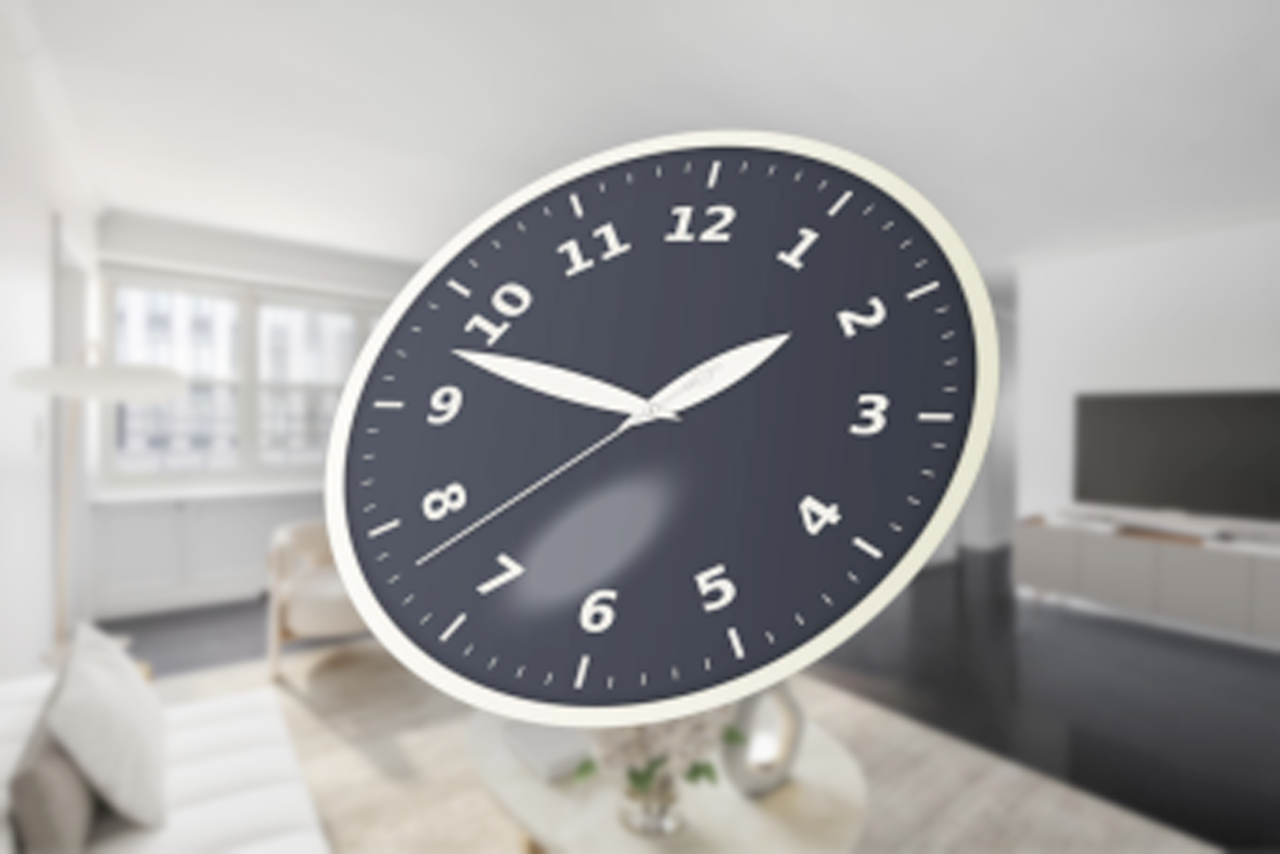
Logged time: 1:47:38
